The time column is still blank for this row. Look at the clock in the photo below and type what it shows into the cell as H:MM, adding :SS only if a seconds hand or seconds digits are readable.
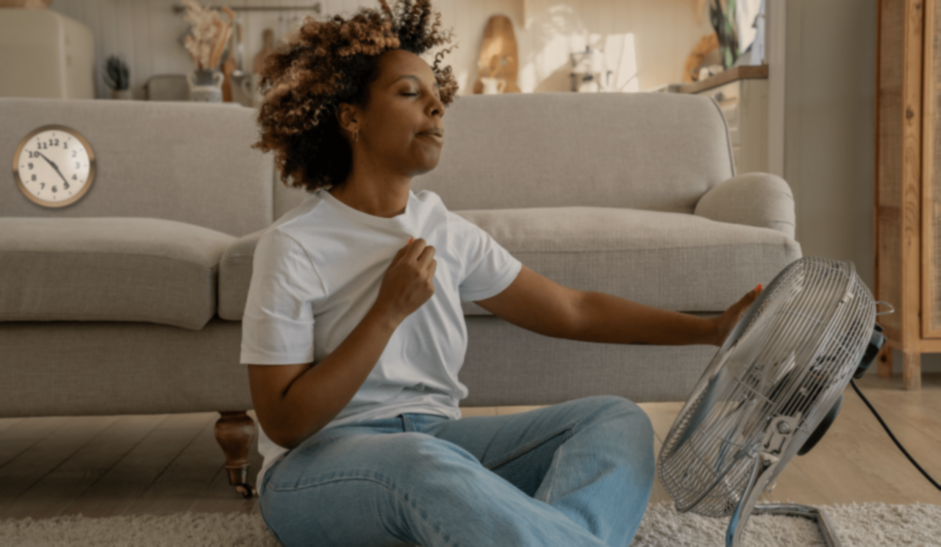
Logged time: 10:24
